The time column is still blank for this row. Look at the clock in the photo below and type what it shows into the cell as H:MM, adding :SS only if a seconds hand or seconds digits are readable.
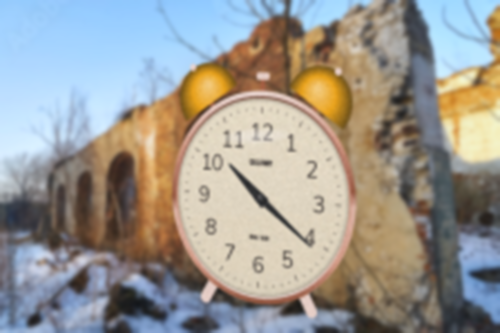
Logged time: 10:21
